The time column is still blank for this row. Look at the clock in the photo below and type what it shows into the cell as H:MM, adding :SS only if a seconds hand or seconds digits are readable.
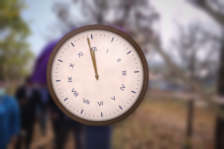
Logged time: 11:59
